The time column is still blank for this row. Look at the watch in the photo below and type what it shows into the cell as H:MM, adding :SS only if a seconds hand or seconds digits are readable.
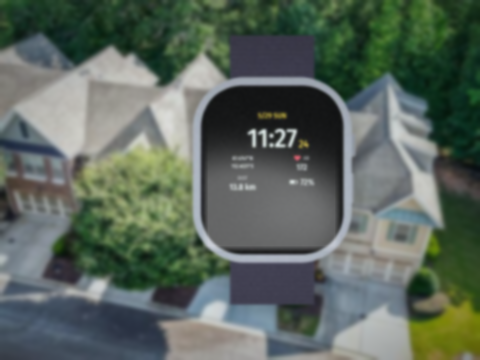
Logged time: 11:27
